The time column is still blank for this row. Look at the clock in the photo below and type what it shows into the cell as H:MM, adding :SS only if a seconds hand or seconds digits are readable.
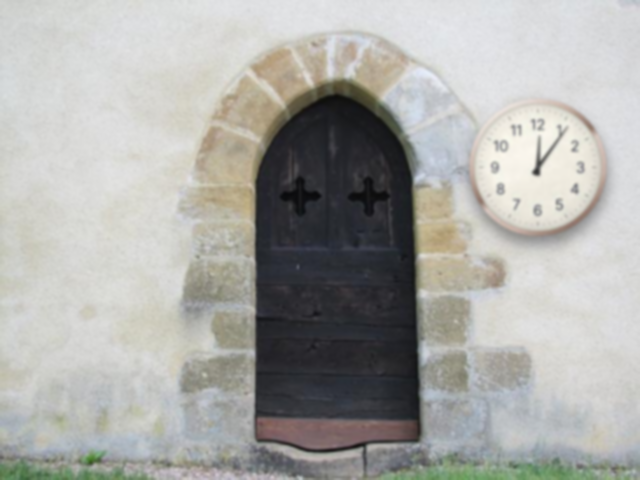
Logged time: 12:06
